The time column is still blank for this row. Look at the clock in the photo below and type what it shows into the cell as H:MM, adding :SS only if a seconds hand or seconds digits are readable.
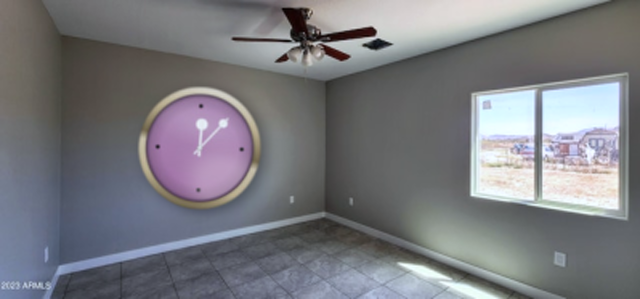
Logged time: 12:07
